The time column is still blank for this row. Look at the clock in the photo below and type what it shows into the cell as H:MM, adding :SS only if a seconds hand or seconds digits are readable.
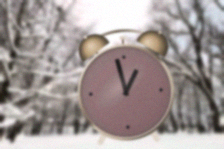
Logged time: 12:58
